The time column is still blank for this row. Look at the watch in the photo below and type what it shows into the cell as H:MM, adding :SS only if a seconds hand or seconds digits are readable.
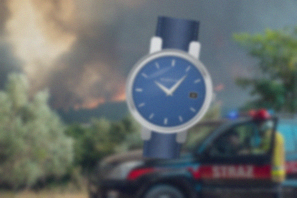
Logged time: 10:06
